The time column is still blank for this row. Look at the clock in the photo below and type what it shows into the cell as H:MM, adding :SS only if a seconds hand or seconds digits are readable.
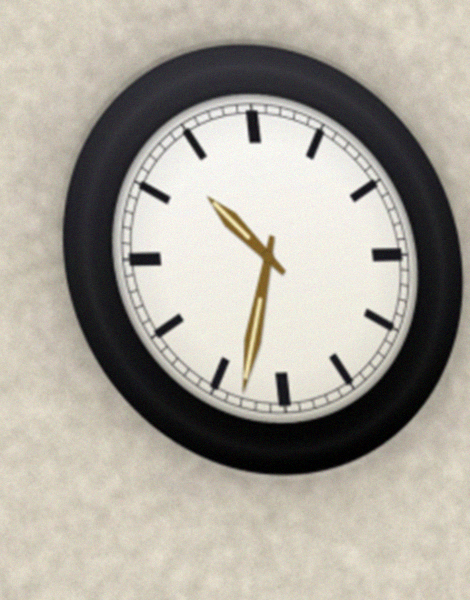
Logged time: 10:33
